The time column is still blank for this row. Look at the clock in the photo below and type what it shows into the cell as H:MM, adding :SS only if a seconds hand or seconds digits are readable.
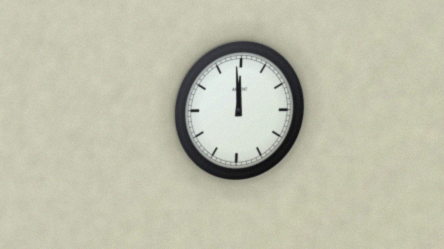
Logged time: 11:59
